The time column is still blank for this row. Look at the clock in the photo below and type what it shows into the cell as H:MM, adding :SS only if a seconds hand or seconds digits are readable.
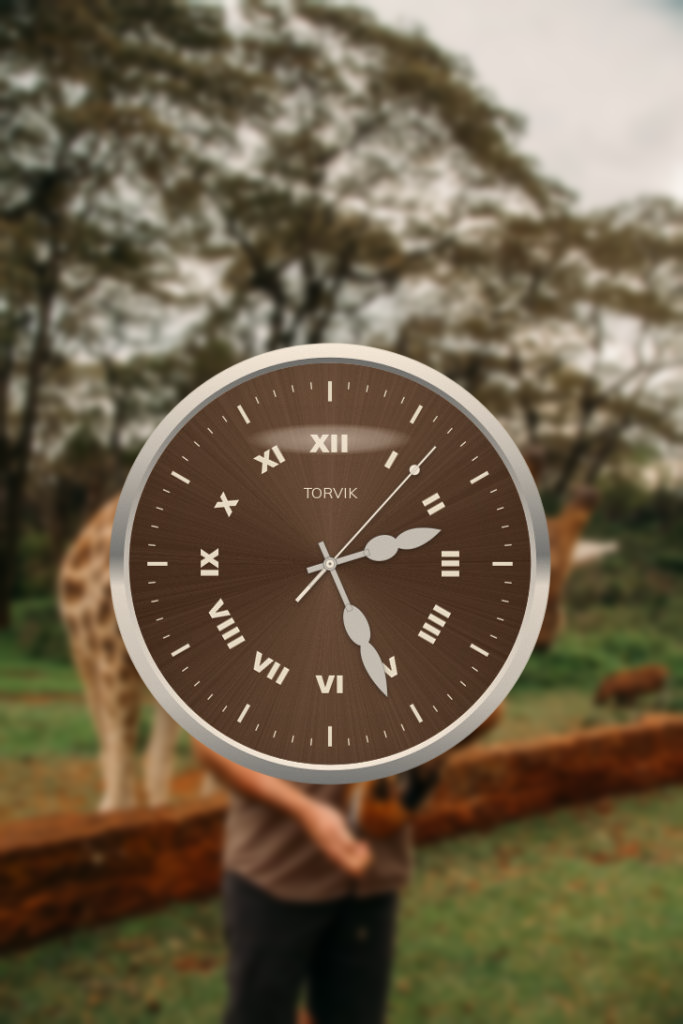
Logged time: 2:26:07
